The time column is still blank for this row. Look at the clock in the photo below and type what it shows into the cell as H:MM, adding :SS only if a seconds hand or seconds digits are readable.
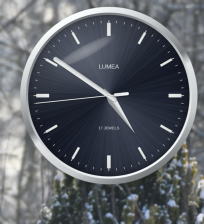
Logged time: 4:50:44
